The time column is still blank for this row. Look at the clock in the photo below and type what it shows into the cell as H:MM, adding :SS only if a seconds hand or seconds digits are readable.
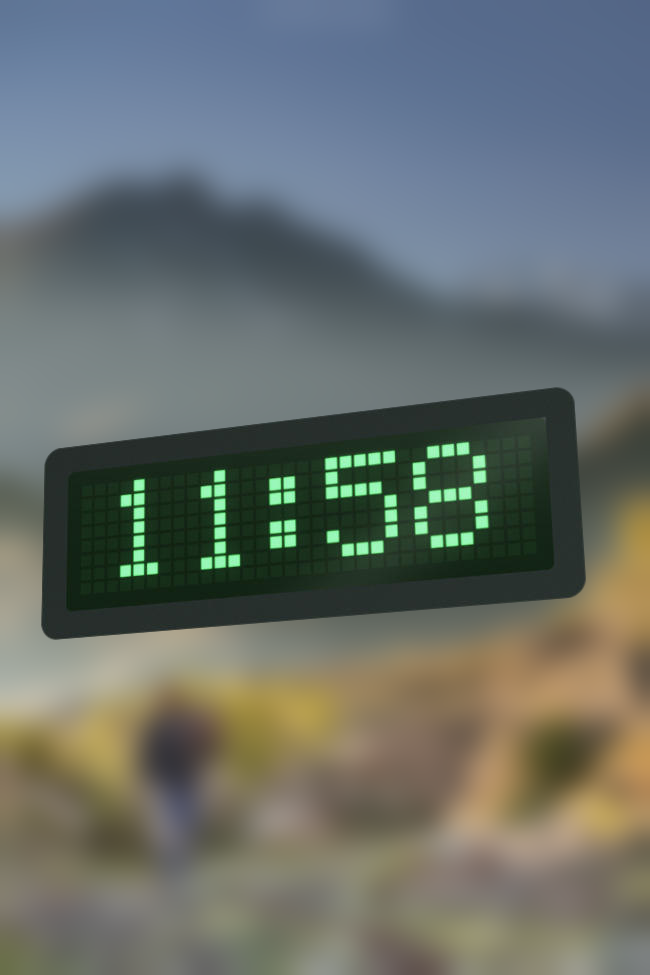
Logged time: 11:58
